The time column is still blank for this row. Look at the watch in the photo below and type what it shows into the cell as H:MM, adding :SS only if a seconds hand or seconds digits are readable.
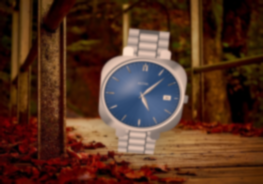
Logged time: 5:07
